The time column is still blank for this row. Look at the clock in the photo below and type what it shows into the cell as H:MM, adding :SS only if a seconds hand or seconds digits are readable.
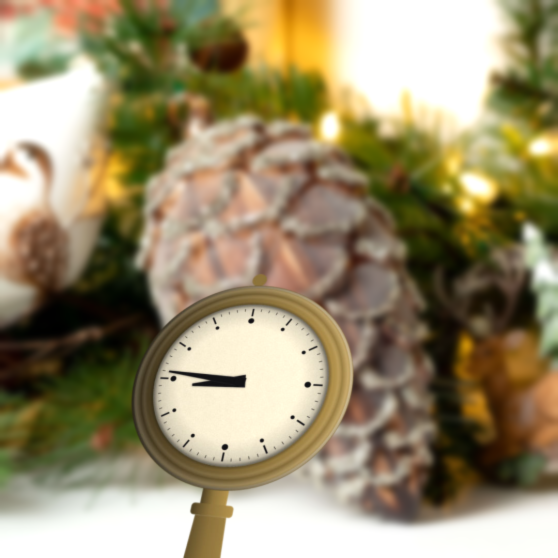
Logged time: 8:46
